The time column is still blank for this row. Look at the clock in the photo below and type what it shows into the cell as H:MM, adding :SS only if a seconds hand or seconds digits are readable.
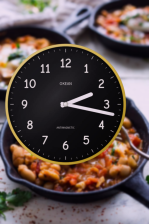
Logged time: 2:17
